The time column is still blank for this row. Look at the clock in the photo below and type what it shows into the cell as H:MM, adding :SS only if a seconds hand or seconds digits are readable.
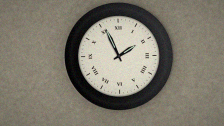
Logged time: 1:56
